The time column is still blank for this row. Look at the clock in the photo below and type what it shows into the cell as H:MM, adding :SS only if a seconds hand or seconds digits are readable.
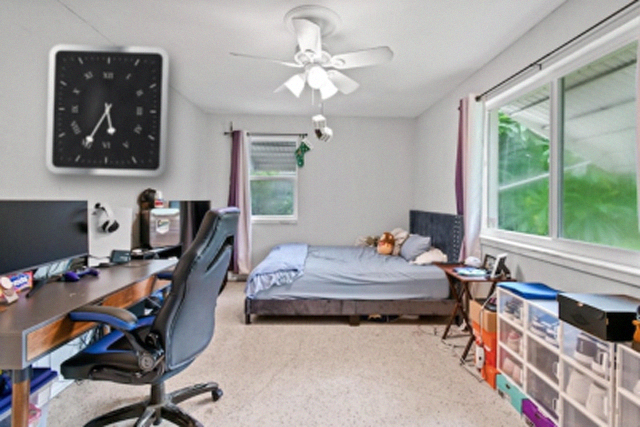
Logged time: 5:35
